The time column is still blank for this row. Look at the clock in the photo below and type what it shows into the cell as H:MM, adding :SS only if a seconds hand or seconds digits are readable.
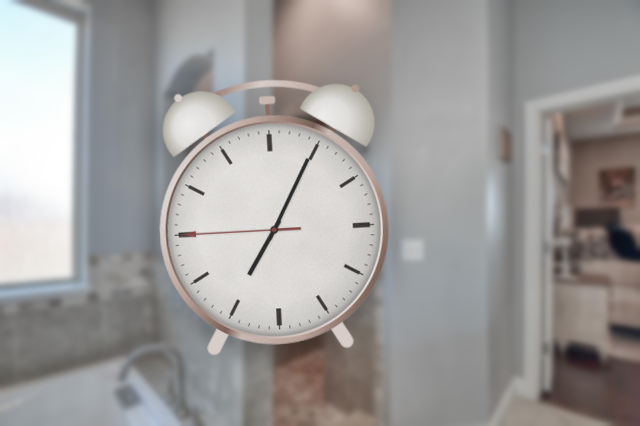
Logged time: 7:04:45
